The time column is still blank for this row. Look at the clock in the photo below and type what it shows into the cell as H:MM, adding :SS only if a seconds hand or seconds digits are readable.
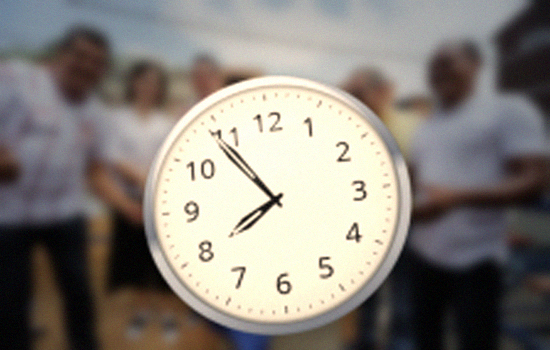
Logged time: 7:54
